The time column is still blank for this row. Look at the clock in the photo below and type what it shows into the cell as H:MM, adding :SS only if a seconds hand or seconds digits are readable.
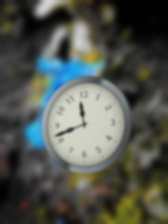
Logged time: 11:42
